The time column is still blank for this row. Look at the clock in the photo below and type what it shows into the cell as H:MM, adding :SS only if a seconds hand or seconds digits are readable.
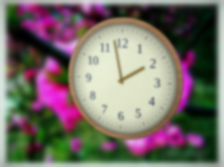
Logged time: 1:58
